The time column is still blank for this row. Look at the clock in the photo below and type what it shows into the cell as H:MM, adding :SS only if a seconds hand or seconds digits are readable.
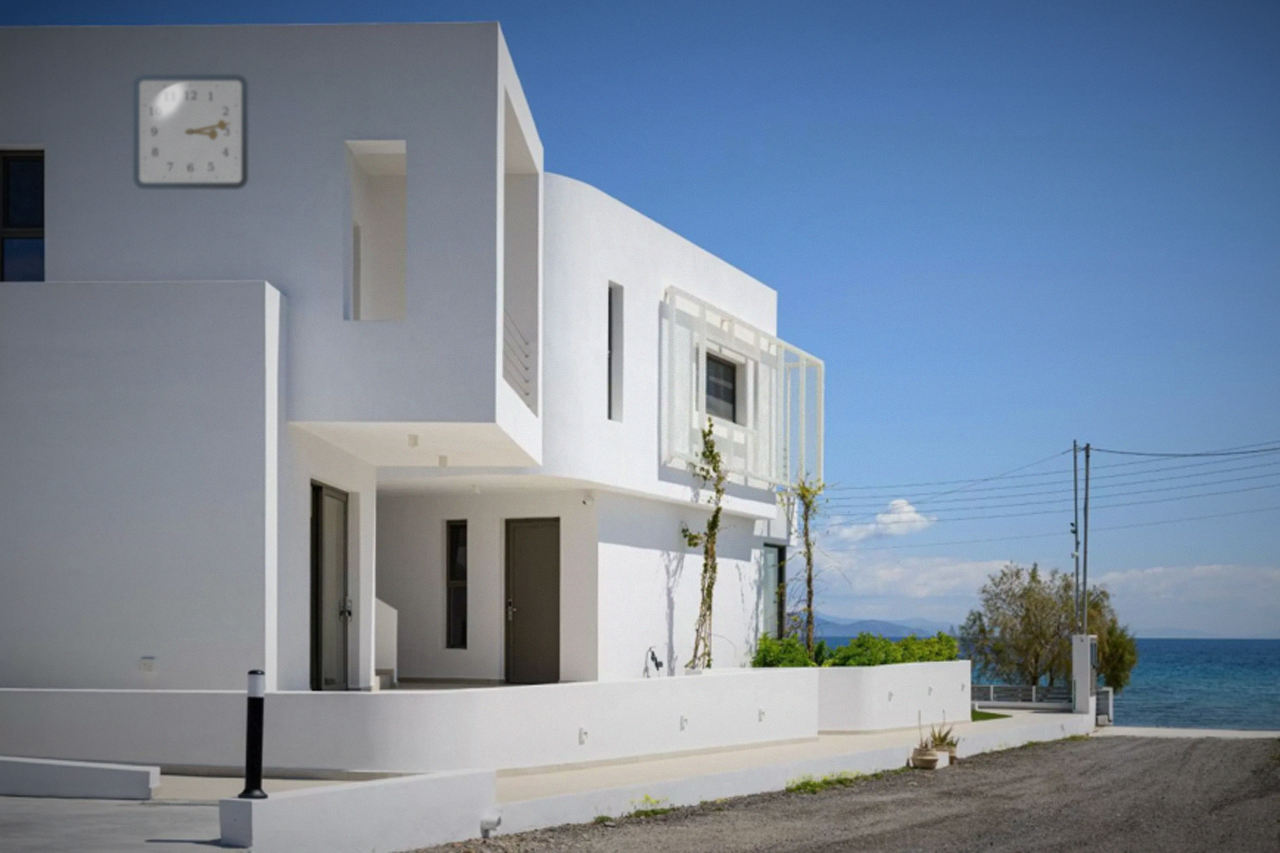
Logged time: 3:13
